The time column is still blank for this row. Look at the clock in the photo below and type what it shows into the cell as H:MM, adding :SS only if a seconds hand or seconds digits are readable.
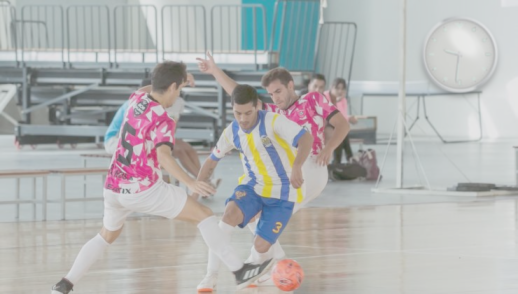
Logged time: 9:31
